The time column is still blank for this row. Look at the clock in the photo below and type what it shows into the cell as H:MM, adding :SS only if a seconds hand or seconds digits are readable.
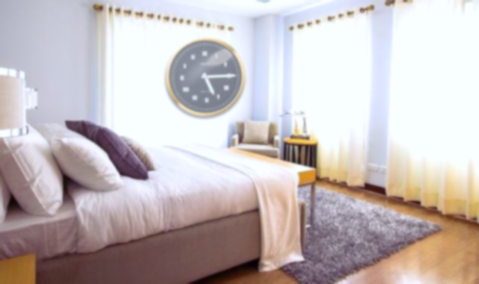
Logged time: 5:15
